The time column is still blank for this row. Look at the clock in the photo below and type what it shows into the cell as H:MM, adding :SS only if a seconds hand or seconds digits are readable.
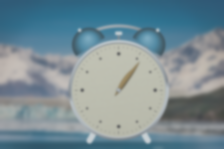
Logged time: 1:06
